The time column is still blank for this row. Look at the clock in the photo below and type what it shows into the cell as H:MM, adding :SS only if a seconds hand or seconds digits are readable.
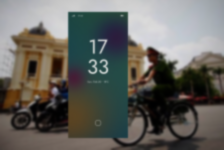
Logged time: 17:33
